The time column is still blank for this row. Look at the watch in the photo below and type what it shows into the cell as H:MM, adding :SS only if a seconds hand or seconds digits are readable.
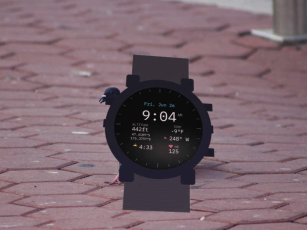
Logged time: 9:04
